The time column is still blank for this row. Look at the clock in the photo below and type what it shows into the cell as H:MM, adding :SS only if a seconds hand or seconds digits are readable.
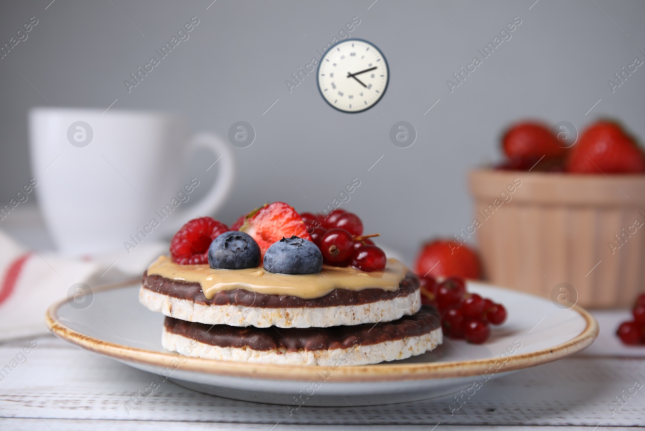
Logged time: 4:12
